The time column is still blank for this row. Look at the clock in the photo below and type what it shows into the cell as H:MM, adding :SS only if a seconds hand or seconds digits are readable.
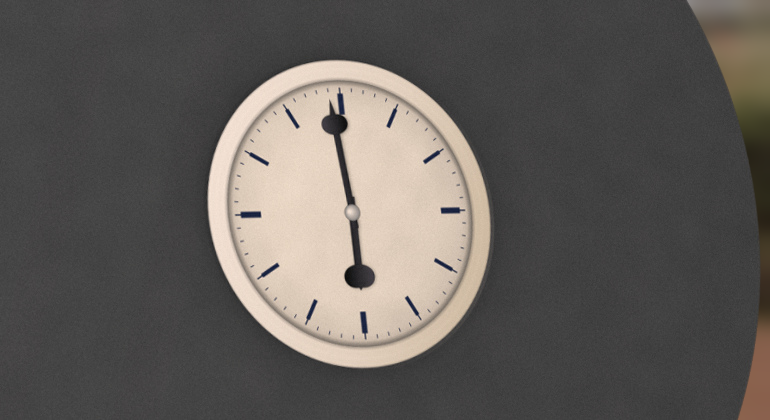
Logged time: 5:59
